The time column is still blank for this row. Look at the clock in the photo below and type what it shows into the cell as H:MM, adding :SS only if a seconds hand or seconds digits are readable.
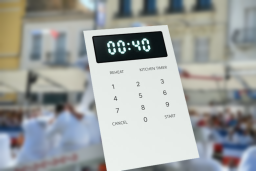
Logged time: 0:40
